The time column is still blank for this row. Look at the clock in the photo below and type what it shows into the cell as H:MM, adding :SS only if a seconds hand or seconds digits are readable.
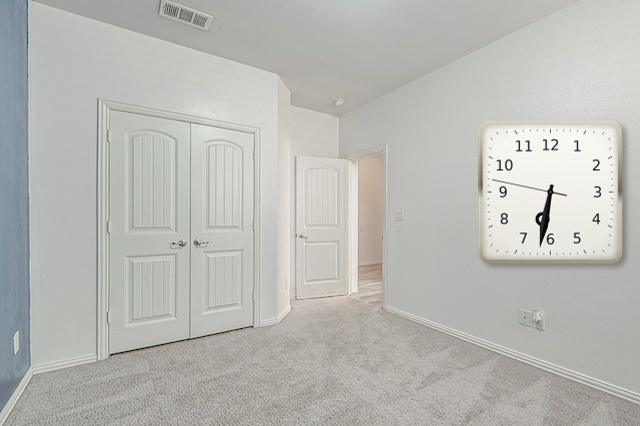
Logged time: 6:31:47
